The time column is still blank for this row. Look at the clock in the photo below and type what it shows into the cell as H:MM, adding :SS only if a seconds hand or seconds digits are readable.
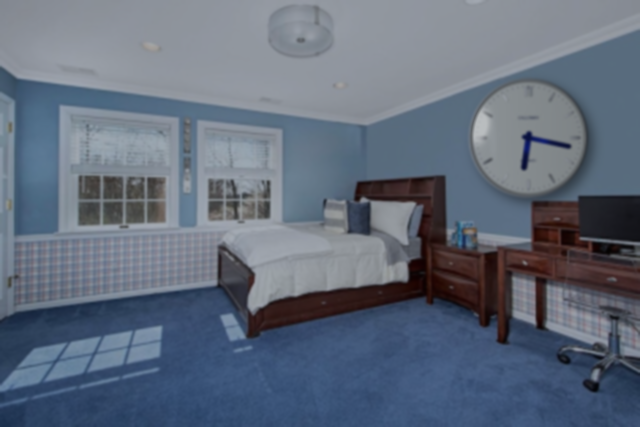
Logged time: 6:17
